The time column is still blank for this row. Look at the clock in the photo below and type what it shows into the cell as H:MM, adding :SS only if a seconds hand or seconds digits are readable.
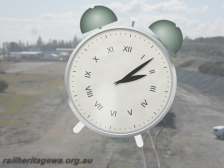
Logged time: 2:07
